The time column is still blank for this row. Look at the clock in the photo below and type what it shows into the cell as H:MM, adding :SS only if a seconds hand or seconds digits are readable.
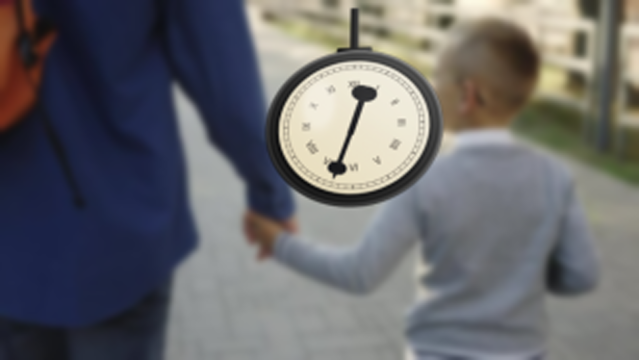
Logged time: 12:33
